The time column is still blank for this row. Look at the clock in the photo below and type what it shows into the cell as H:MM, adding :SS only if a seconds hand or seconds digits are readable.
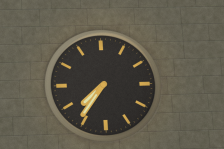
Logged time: 7:36
